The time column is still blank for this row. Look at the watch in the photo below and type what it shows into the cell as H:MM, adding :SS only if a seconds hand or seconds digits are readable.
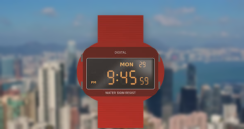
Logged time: 9:45:59
